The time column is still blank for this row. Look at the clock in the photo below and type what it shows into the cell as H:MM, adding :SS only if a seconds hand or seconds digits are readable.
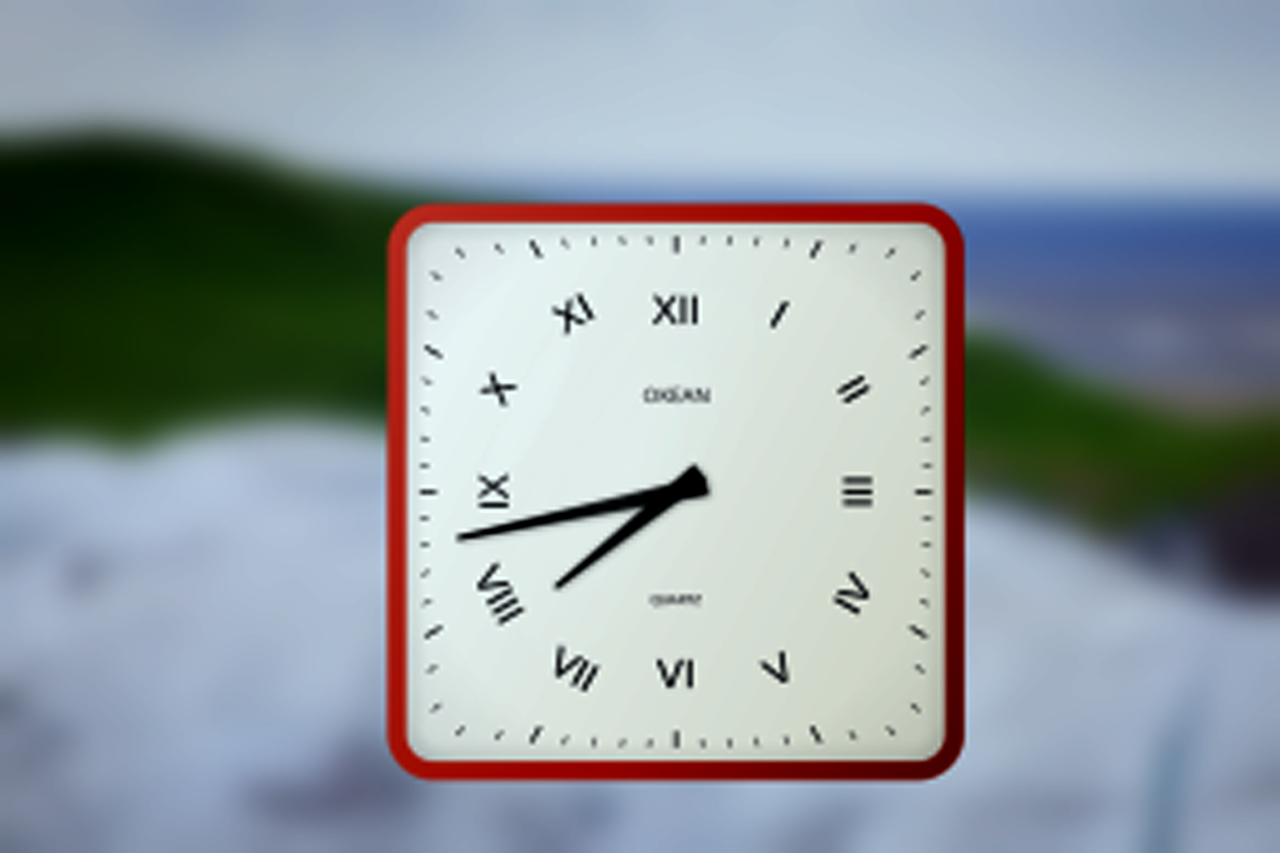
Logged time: 7:43
